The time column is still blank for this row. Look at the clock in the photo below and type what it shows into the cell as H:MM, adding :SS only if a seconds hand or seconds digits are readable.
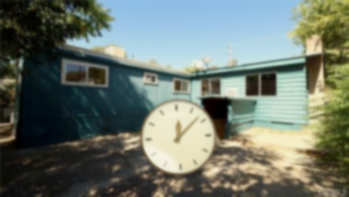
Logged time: 12:08
